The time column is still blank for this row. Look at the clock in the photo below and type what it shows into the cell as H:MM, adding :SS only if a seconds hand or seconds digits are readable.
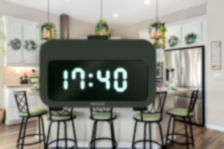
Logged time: 17:40
